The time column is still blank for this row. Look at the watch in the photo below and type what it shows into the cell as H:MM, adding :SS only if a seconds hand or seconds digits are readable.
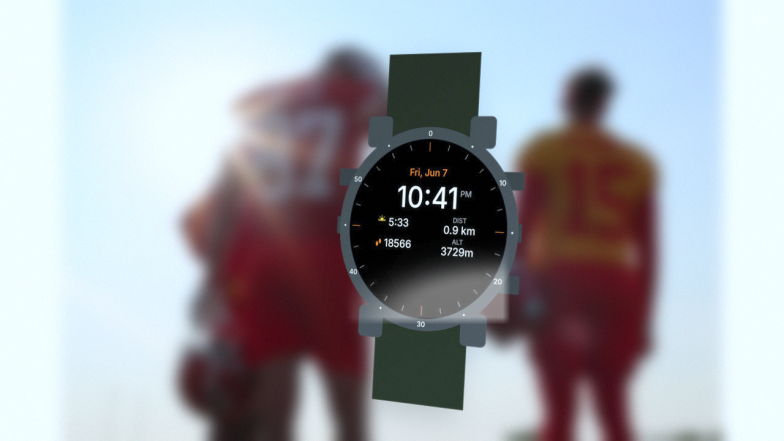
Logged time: 10:41
